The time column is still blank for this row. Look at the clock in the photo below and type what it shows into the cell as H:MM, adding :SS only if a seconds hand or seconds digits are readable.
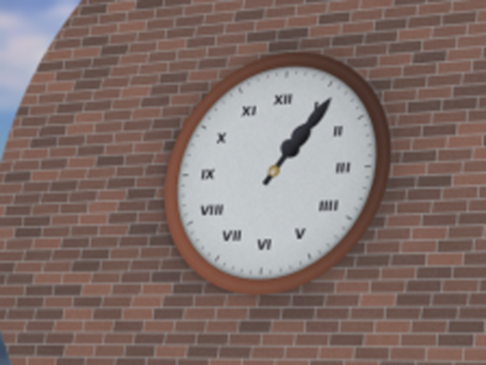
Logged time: 1:06
